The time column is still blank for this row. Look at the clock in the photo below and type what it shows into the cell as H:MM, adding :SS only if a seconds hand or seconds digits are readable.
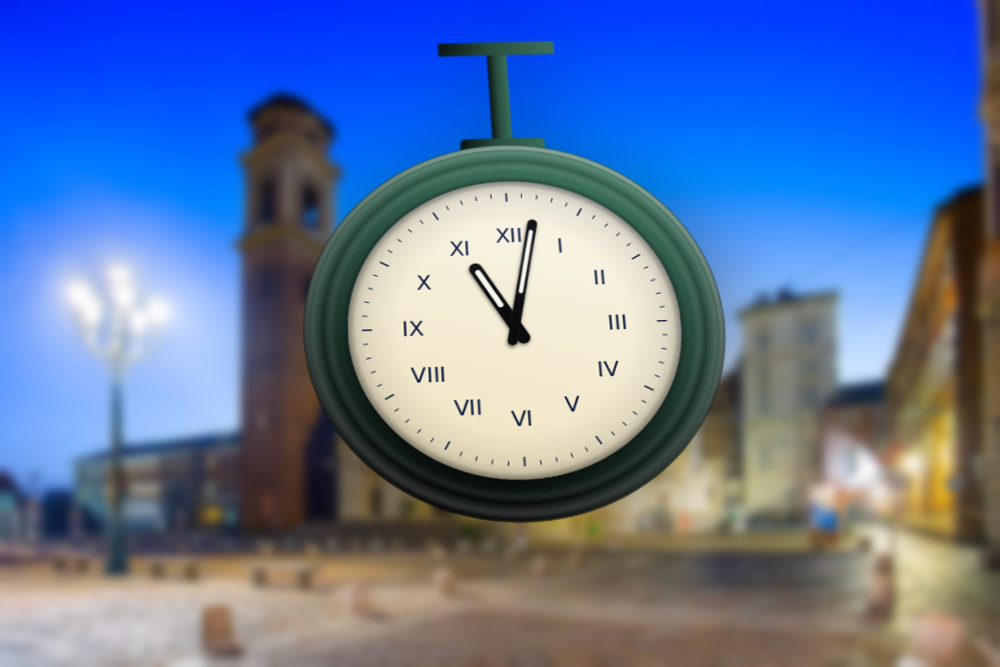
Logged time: 11:02
